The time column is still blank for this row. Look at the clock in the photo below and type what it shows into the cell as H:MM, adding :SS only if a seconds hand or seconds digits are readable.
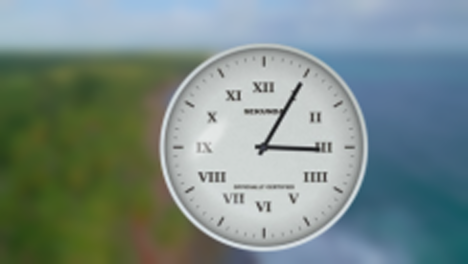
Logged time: 3:05
